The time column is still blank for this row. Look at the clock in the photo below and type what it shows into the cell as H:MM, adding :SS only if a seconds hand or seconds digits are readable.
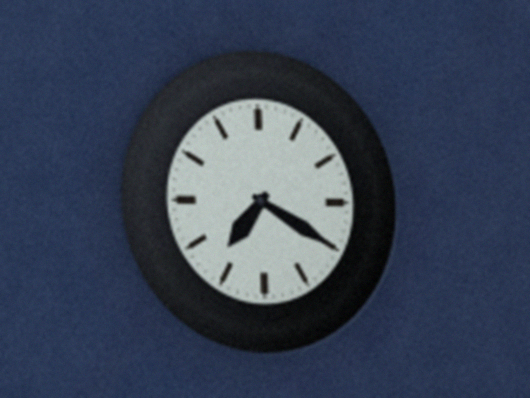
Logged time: 7:20
